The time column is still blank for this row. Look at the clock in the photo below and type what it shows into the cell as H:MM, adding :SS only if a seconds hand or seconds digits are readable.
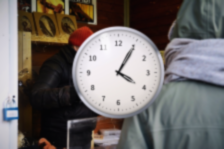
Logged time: 4:05
